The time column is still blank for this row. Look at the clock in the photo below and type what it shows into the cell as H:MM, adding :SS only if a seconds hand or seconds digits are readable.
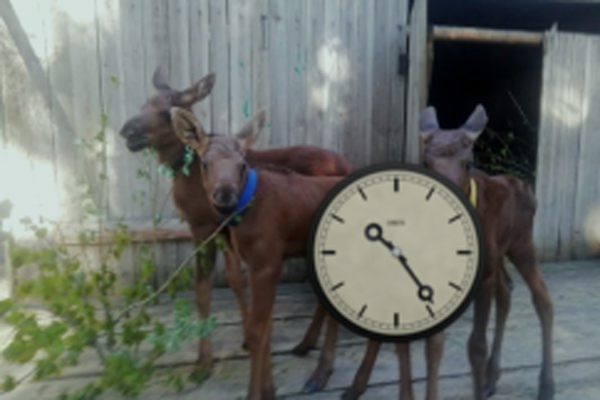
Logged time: 10:24
